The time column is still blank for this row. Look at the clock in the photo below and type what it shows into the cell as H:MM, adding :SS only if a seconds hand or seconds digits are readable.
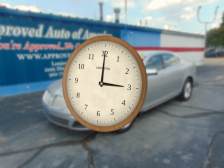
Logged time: 3:00
